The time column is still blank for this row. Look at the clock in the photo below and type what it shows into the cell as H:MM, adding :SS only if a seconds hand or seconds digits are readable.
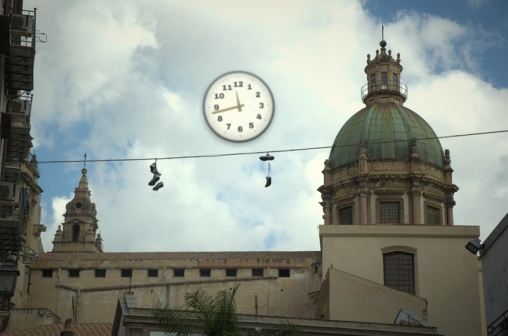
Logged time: 11:43
